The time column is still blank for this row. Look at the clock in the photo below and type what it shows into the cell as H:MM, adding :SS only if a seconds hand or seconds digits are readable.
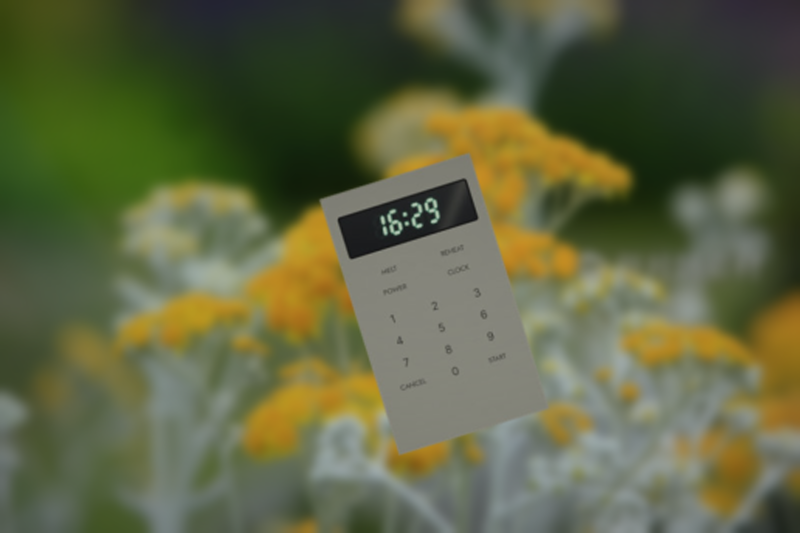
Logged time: 16:29
